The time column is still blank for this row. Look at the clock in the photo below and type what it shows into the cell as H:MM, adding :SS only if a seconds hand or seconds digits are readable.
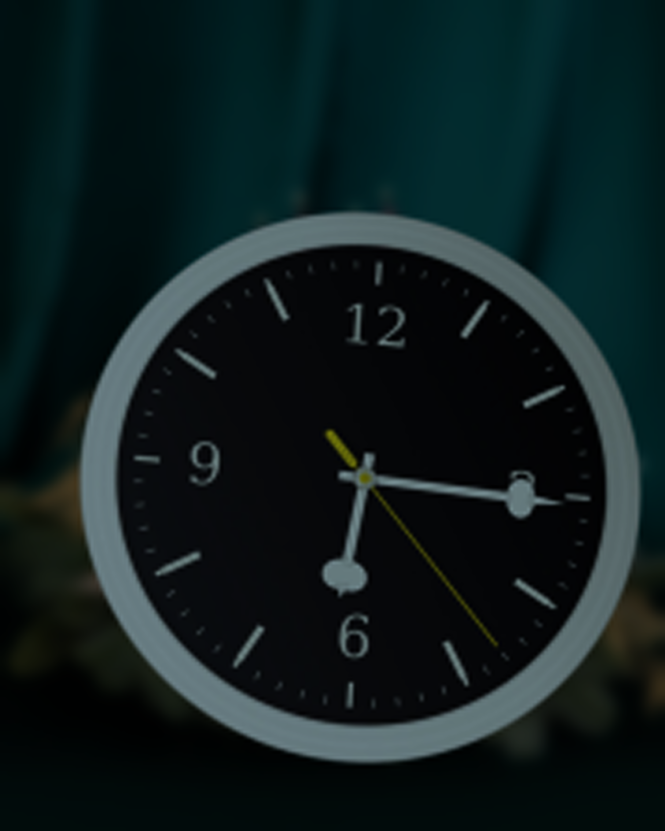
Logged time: 6:15:23
